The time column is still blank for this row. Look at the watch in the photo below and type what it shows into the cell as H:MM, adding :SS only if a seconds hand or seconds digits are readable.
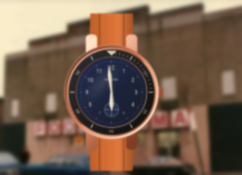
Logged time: 5:59
